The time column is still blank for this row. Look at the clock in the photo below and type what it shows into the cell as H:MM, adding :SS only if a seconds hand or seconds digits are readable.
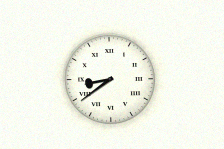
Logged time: 8:39
